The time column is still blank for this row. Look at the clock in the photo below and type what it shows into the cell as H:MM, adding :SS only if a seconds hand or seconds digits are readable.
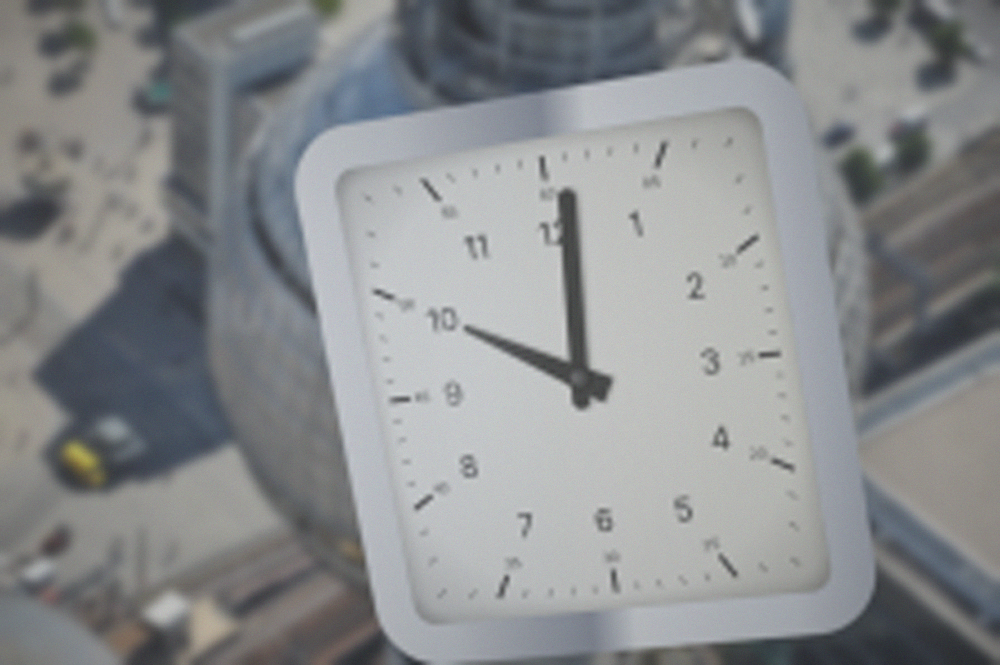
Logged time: 10:01
